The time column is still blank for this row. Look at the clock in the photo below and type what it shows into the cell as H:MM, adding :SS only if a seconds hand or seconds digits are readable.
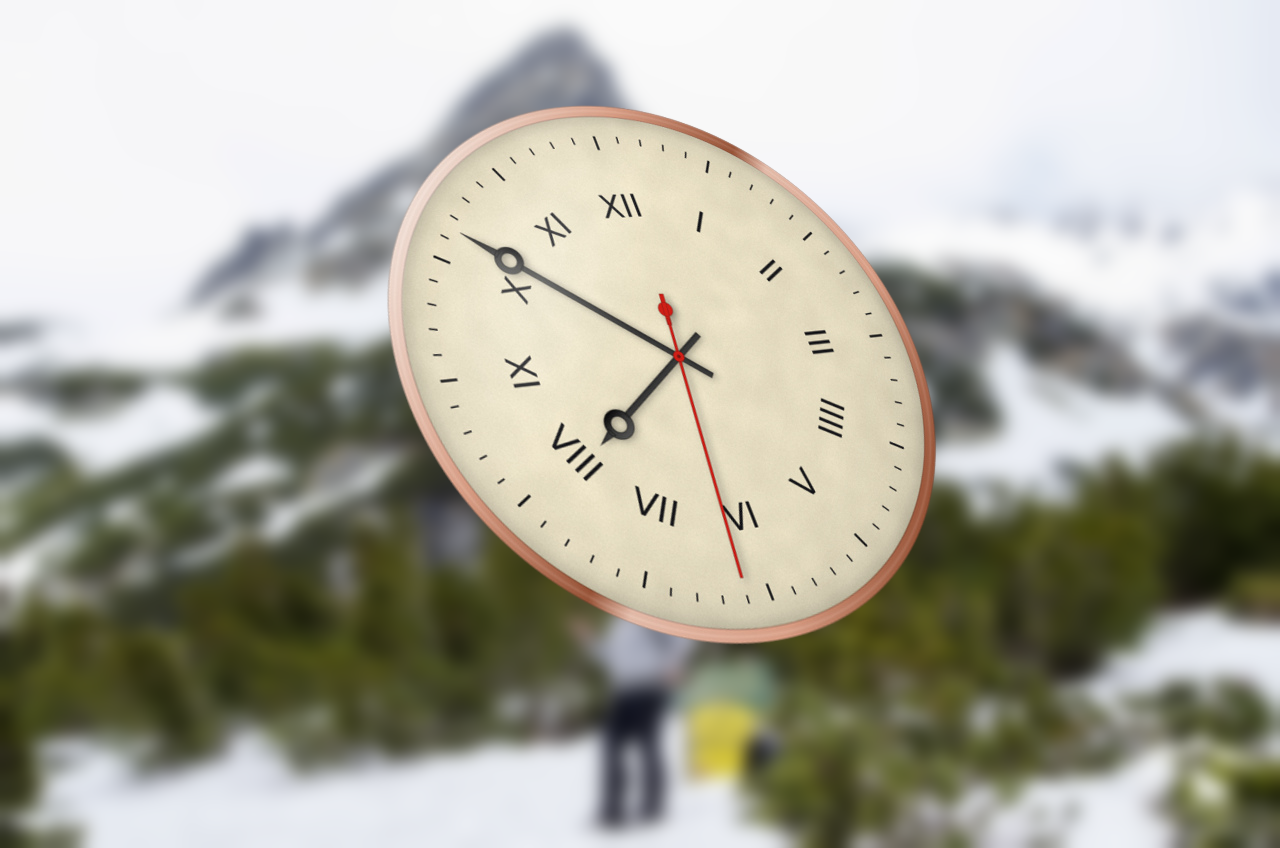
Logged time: 7:51:31
